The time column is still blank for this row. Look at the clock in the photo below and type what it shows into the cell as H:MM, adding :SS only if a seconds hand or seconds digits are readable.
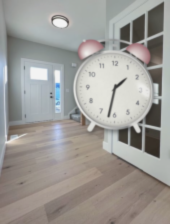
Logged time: 1:32
